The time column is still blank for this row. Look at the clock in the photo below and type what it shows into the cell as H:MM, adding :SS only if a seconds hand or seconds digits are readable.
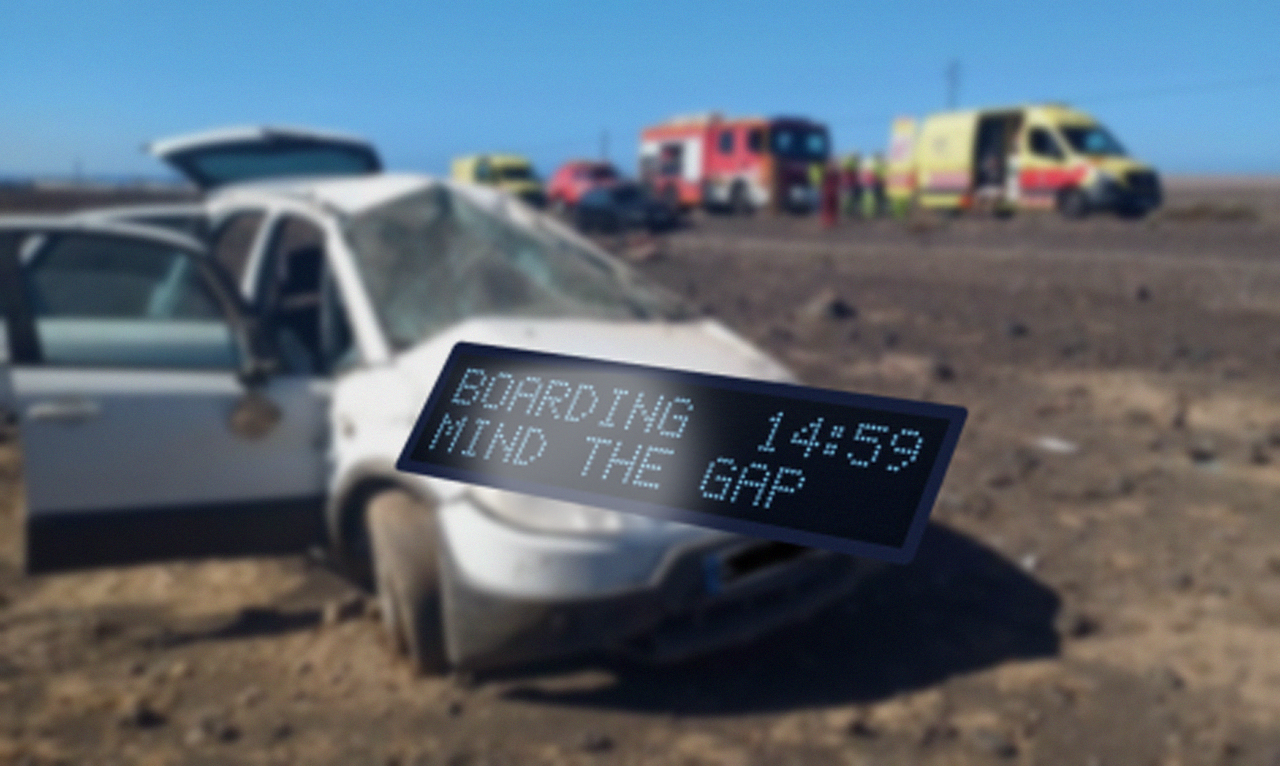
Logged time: 14:59
